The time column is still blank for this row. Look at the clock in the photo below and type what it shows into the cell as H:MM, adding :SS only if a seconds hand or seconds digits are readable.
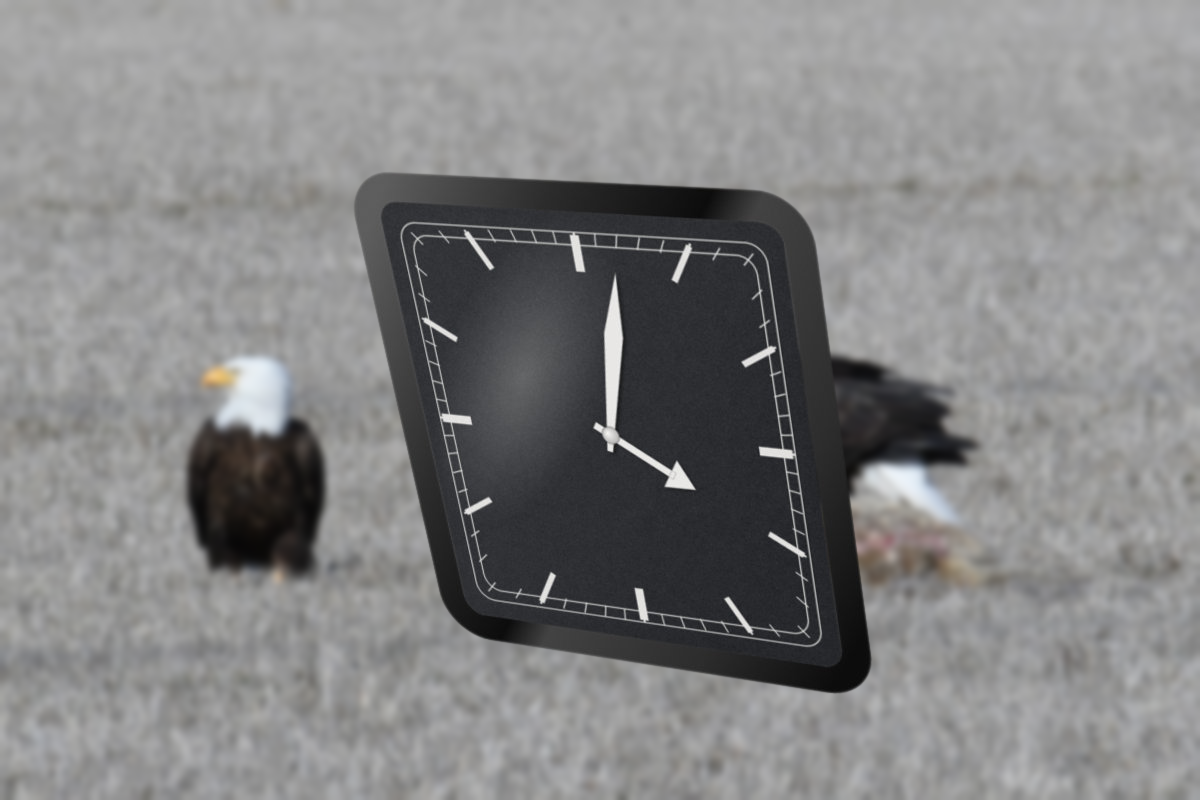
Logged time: 4:02
